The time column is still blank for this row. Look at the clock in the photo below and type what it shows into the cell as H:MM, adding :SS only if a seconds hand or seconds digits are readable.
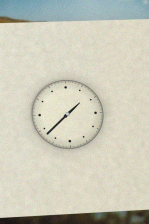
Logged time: 1:38
